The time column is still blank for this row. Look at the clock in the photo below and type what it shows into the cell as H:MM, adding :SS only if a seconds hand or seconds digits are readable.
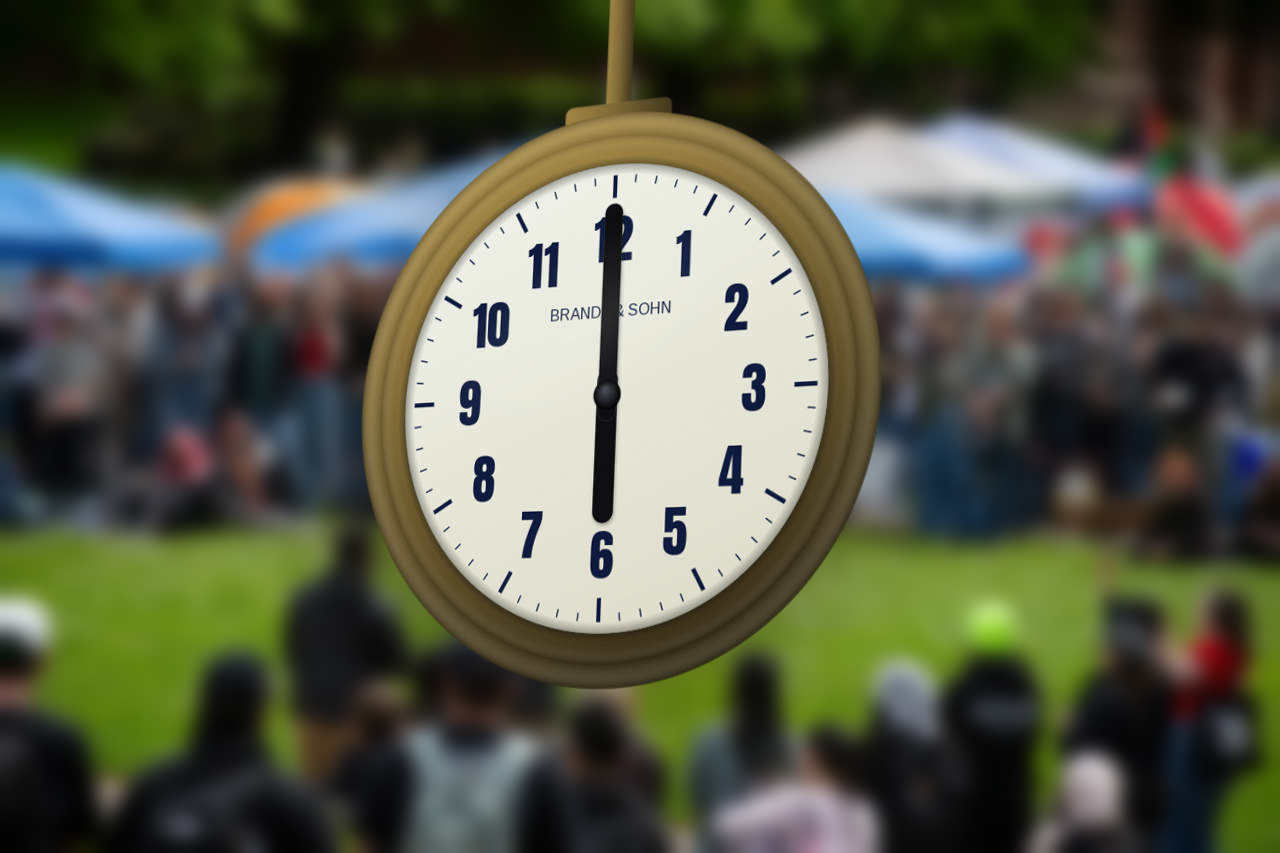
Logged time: 6:00
